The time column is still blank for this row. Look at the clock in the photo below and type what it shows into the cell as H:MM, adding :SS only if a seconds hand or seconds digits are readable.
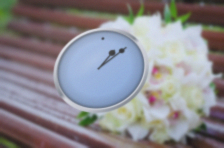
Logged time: 1:08
